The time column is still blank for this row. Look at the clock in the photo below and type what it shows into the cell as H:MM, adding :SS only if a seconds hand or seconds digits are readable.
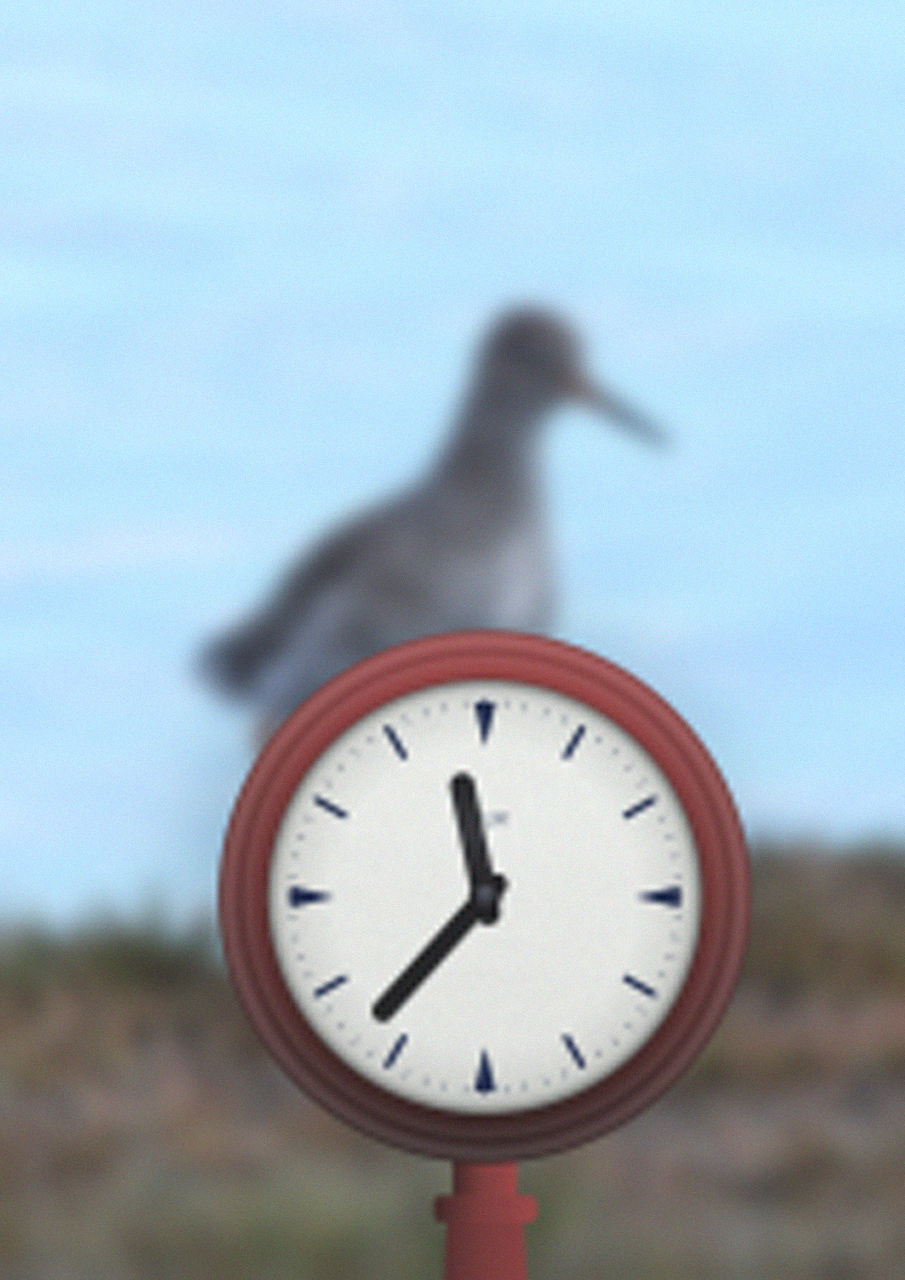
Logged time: 11:37
